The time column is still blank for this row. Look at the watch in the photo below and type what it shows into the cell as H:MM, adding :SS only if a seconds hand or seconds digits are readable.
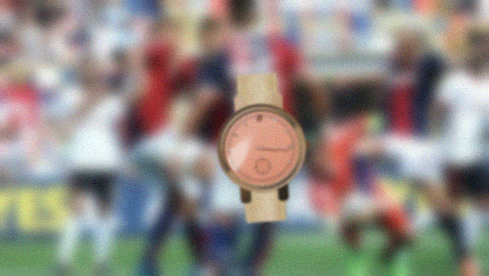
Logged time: 3:16
